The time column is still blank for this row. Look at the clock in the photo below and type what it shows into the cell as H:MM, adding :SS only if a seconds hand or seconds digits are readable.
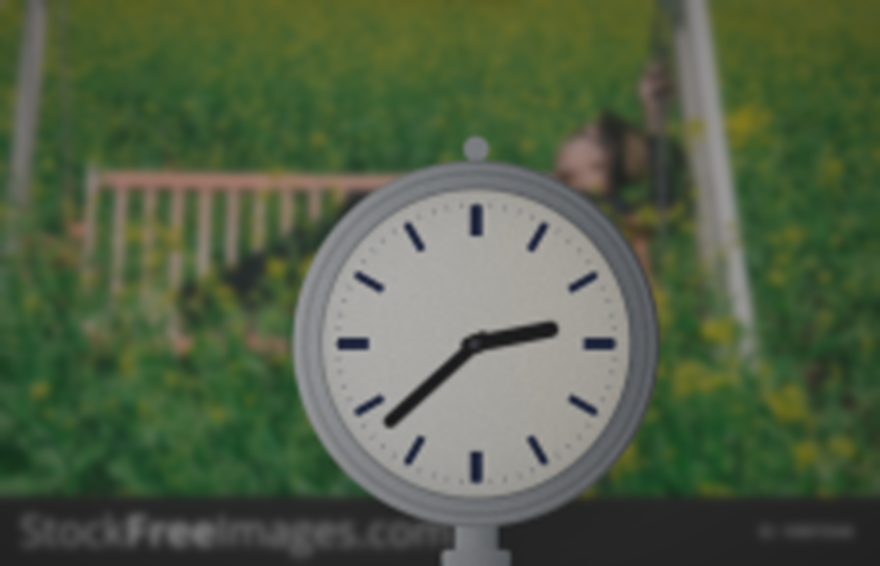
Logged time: 2:38
